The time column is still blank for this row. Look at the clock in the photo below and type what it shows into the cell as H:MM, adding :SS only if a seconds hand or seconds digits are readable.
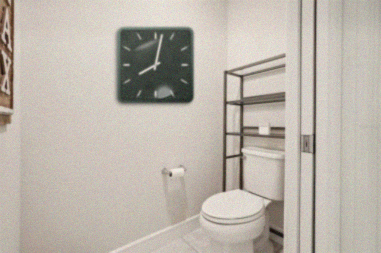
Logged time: 8:02
